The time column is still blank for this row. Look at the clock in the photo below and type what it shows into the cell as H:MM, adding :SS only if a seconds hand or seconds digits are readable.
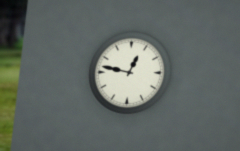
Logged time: 12:47
